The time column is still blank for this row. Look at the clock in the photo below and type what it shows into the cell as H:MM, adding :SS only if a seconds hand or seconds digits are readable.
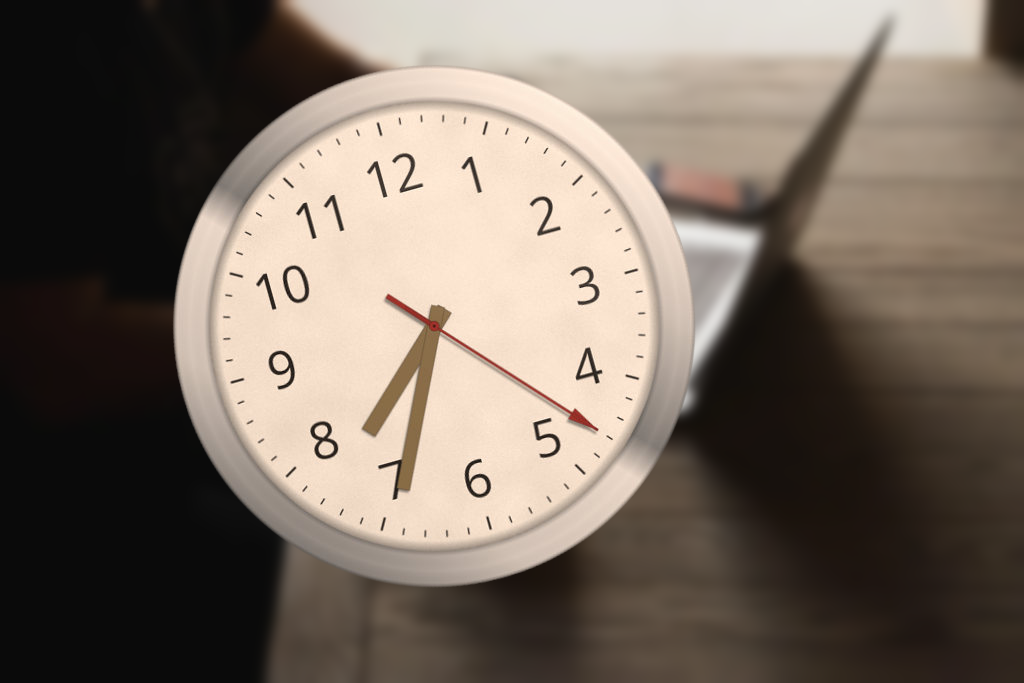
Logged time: 7:34:23
